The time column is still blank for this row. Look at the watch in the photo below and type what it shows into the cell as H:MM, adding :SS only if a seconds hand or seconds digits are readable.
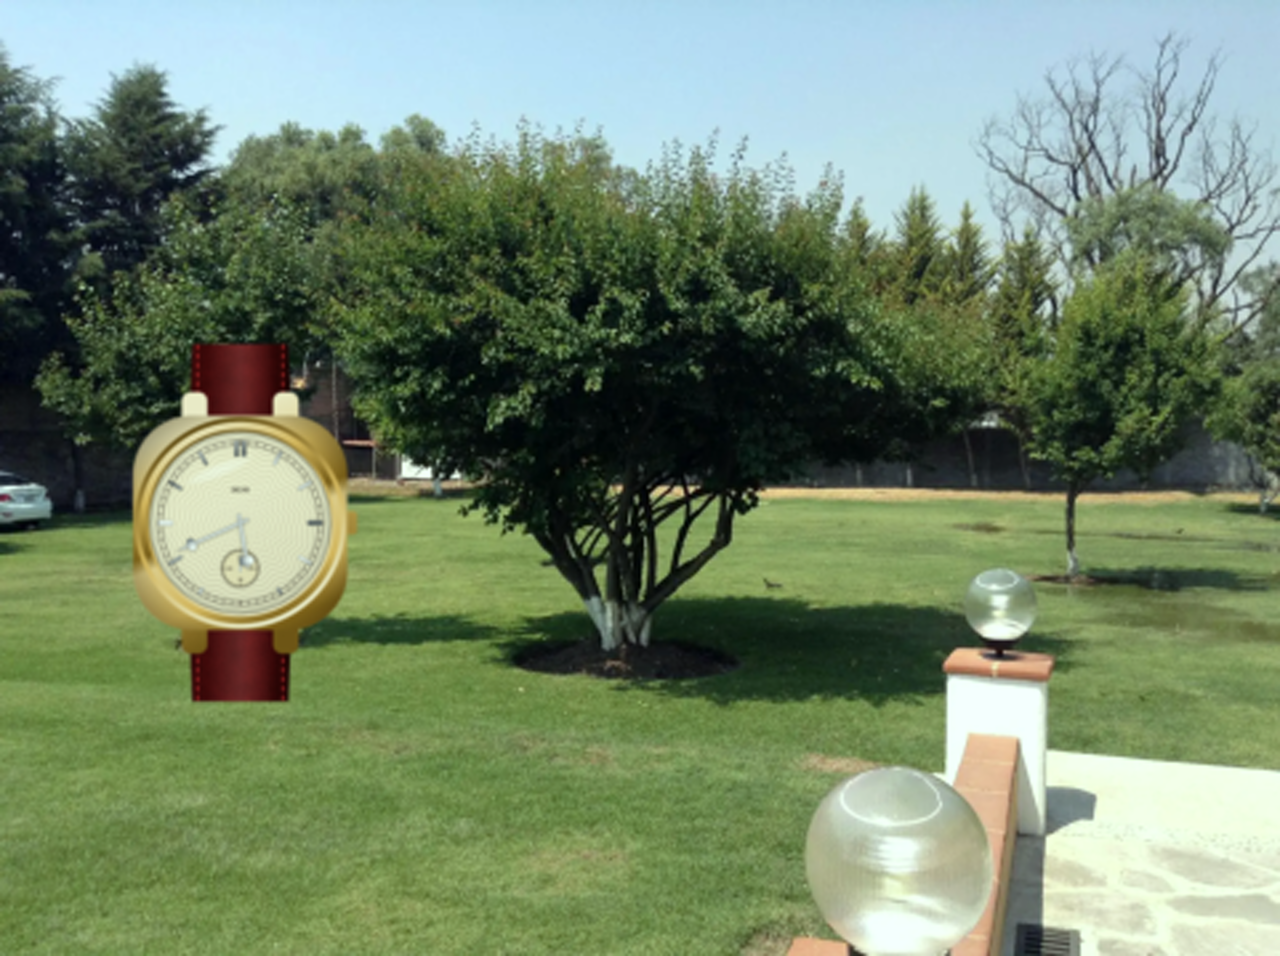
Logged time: 5:41
